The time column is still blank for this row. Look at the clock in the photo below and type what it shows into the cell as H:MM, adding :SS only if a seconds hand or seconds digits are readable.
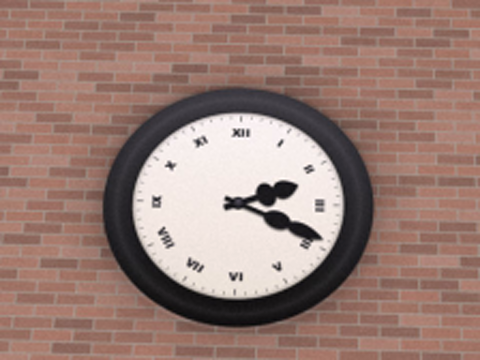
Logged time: 2:19
